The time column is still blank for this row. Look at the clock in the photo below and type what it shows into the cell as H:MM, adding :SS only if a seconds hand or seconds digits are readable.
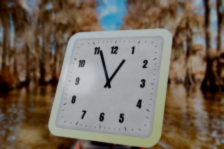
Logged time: 12:56
